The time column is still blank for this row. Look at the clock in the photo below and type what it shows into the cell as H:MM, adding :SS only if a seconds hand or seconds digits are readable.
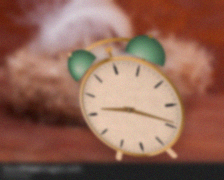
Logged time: 9:19
